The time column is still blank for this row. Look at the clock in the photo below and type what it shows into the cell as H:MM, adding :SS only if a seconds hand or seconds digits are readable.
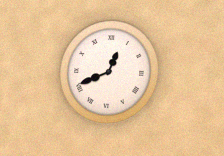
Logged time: 12:41
